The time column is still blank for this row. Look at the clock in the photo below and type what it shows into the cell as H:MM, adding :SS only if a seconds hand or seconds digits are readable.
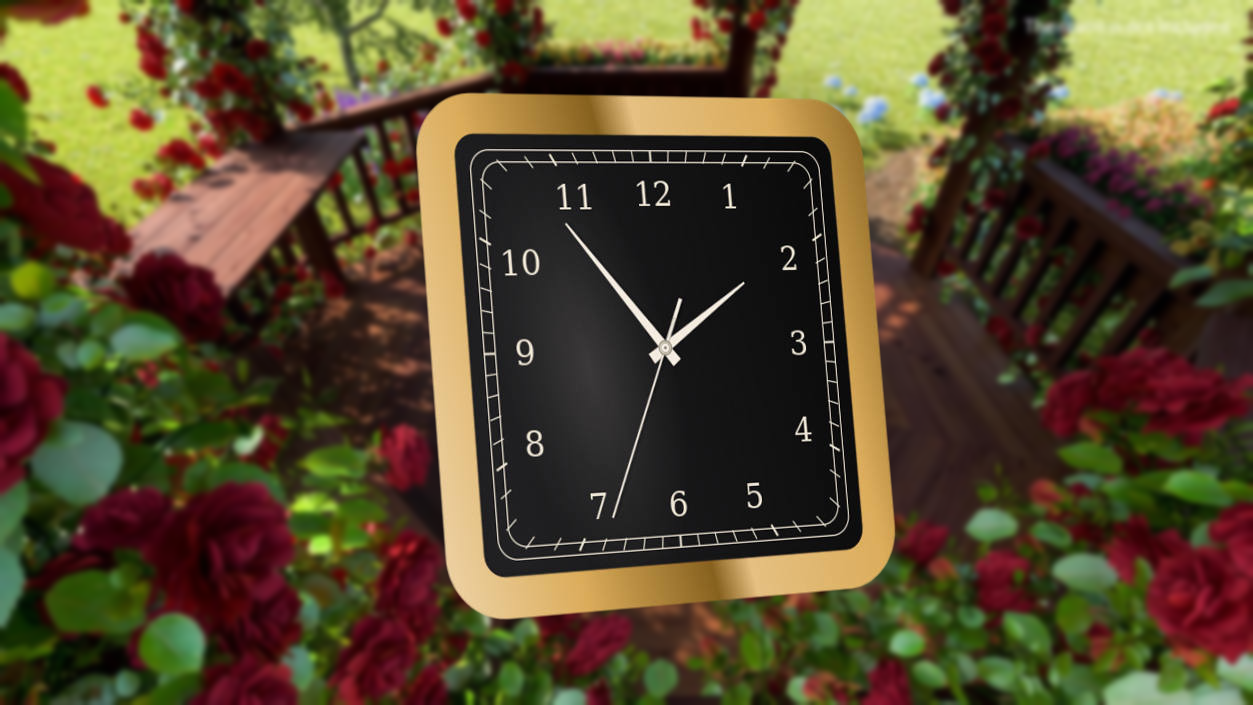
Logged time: 1:53:34
